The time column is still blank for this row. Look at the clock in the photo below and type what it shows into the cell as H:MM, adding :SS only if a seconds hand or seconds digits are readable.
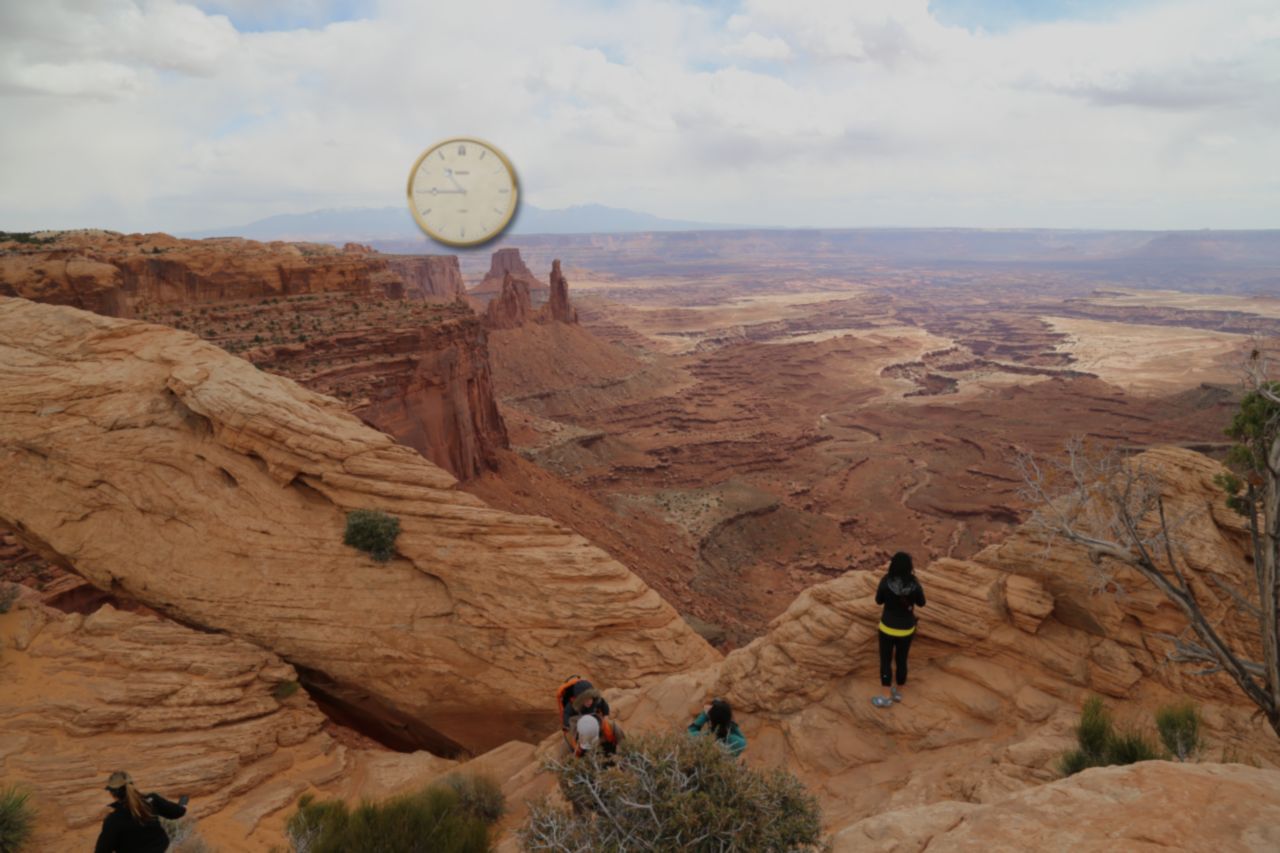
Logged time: 10:45
